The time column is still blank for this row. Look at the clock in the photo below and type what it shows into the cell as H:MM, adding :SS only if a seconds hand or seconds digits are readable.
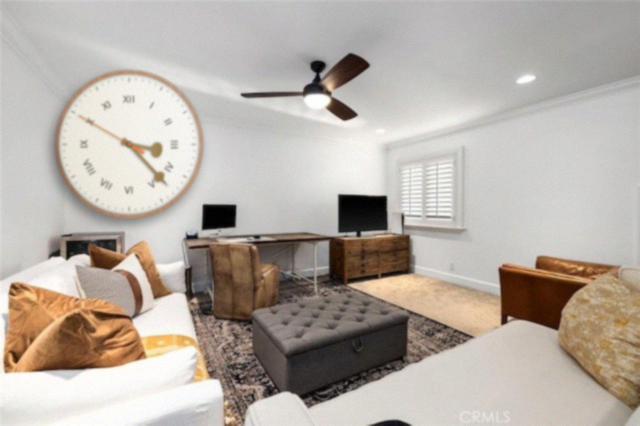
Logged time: 3:22:50
